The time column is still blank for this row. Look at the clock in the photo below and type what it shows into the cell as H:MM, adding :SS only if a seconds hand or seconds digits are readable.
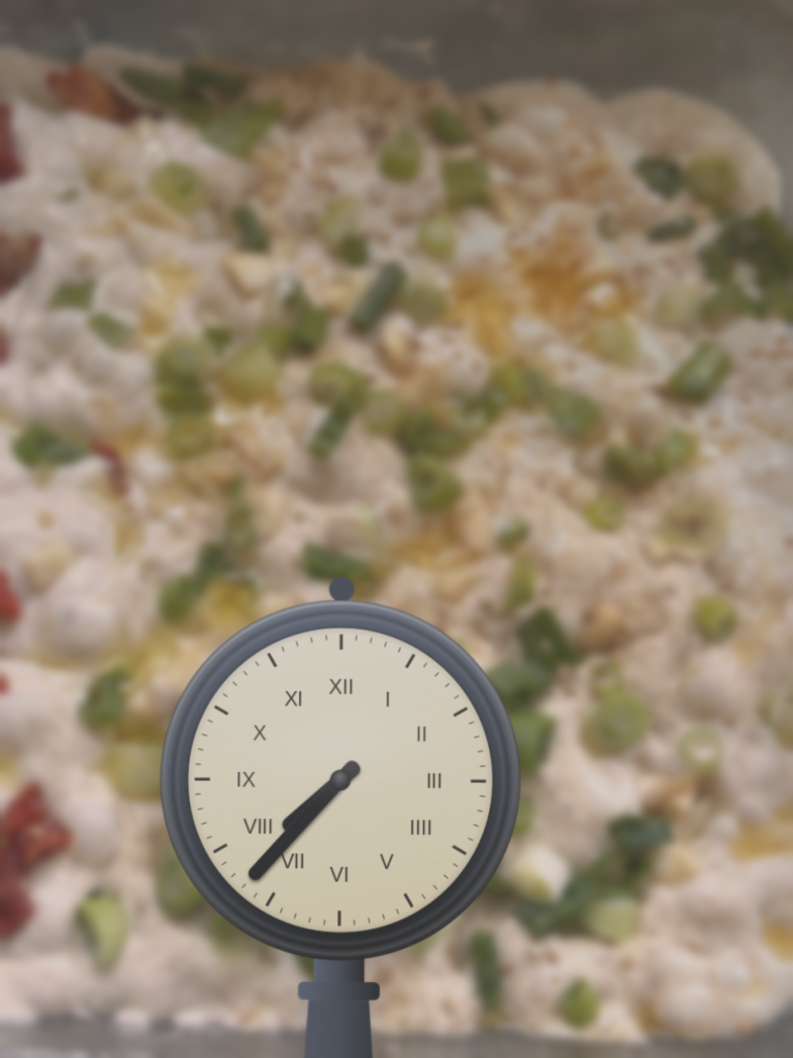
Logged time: 7:37
